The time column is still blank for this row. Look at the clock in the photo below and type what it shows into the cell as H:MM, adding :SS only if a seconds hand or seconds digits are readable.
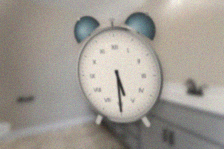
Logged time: 5:30
